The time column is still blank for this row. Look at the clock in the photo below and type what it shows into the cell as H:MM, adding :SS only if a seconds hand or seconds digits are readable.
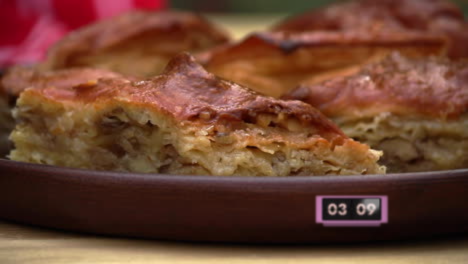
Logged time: 3:09
